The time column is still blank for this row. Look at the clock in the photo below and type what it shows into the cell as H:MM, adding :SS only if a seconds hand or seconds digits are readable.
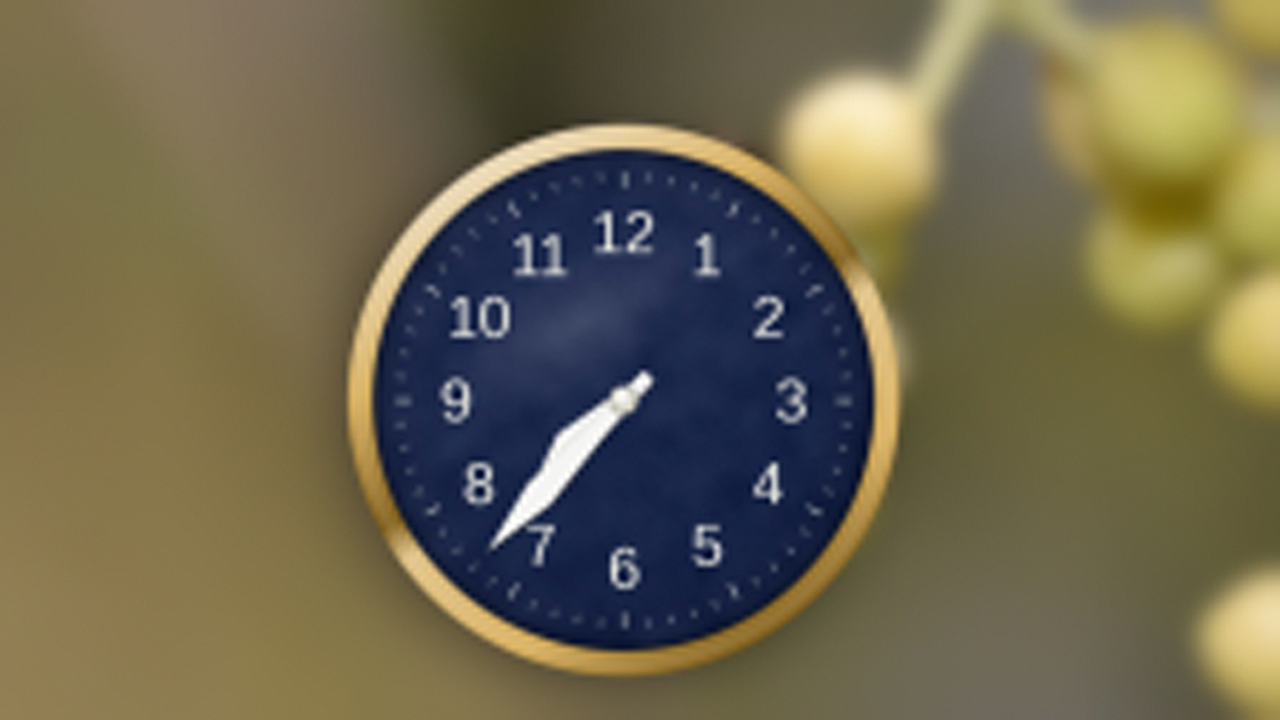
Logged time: 7:37
